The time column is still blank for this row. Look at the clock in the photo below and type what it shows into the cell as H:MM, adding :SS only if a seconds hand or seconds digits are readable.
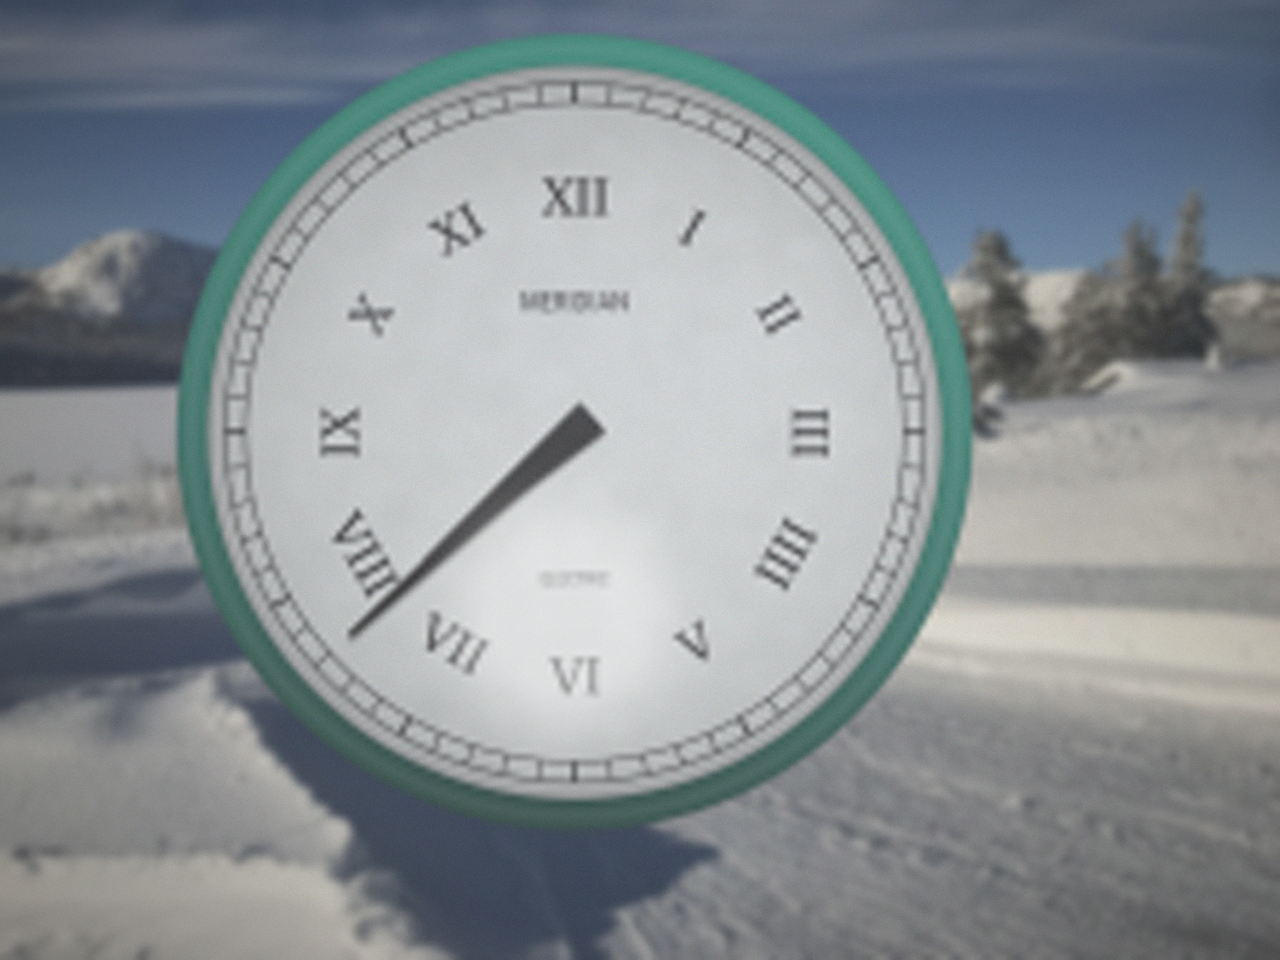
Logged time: 7:38
